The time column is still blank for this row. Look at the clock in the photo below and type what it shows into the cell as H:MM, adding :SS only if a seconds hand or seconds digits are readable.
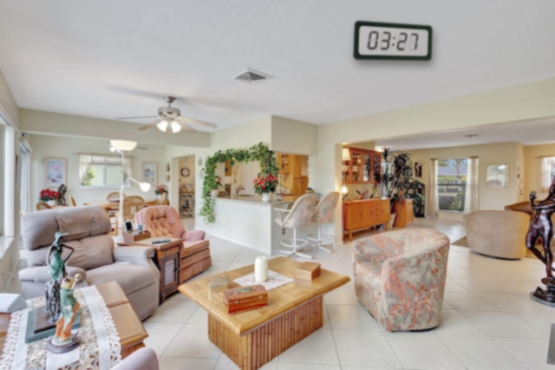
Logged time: 3:27
